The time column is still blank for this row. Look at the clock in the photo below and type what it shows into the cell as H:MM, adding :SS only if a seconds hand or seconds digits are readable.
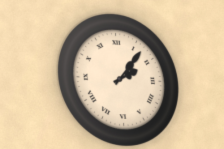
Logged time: 2:07
